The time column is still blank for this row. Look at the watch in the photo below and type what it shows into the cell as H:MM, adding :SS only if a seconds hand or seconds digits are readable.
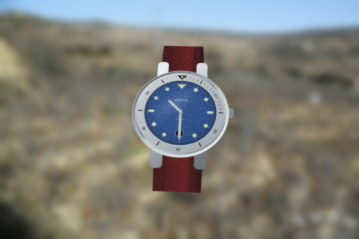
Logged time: 10:30
